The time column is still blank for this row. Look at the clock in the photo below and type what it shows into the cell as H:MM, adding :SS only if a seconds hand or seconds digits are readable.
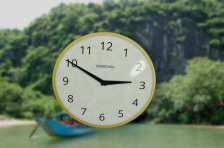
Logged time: 2:50
